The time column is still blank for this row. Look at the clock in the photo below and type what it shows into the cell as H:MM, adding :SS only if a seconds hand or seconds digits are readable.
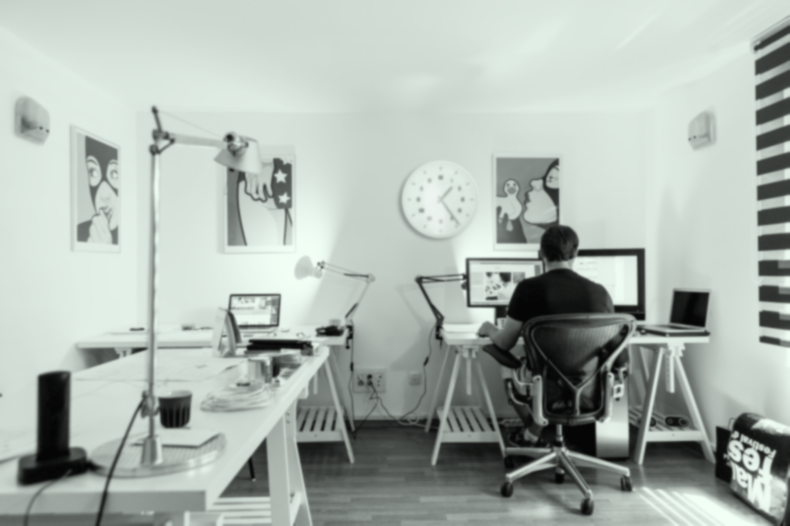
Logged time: 1:24
